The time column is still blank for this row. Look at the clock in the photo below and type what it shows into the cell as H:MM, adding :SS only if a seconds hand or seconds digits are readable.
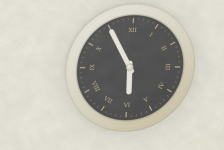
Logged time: 5:55
